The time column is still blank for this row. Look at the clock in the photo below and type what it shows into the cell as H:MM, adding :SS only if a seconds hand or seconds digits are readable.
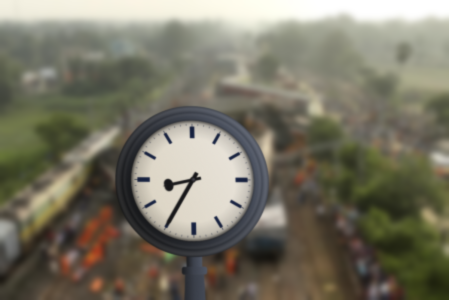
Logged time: 8:35
